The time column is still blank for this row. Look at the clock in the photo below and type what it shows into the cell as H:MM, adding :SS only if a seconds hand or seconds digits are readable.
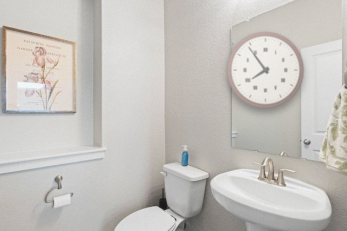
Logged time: 7:54
